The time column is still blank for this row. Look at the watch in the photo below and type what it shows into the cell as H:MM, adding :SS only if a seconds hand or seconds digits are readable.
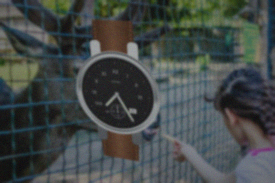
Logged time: 7:25
